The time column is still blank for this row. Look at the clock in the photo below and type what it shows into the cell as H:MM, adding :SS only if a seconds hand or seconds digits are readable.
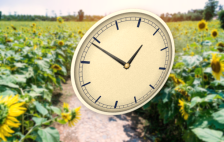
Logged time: 12:49
